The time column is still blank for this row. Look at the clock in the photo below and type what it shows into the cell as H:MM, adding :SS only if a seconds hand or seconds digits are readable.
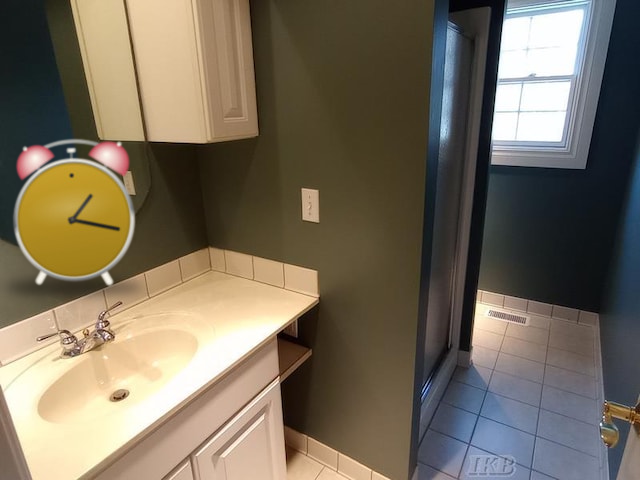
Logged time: 1:17
